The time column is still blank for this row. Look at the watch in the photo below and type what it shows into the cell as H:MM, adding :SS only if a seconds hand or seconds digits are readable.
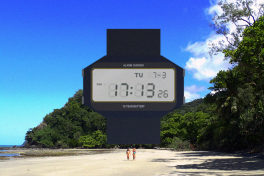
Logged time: 17:13:26
